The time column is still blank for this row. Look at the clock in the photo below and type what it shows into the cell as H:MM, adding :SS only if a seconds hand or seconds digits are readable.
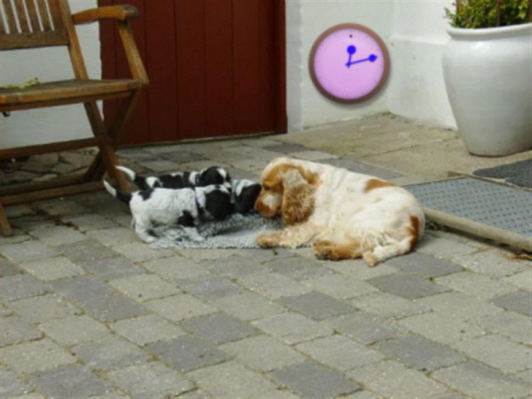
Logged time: 12:12
